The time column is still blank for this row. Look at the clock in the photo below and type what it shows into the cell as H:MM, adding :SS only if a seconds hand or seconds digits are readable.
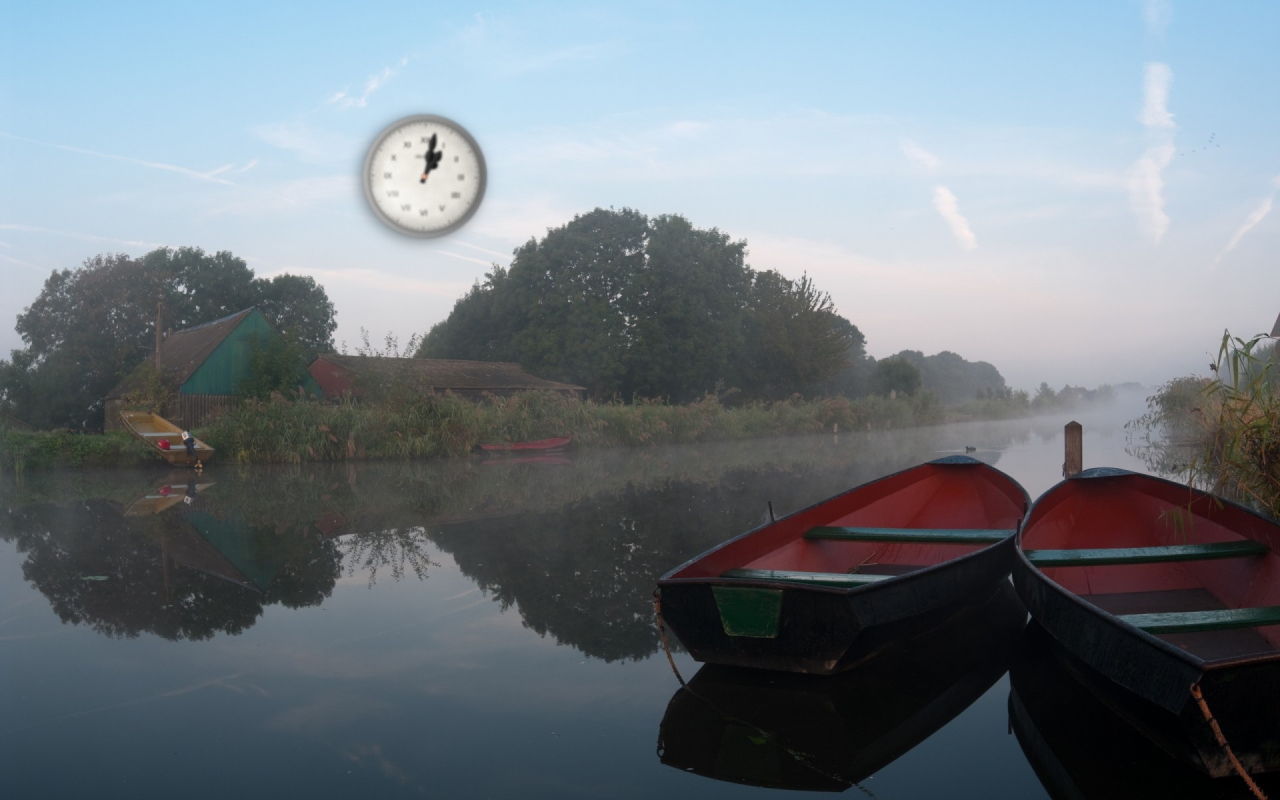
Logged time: 1:02
